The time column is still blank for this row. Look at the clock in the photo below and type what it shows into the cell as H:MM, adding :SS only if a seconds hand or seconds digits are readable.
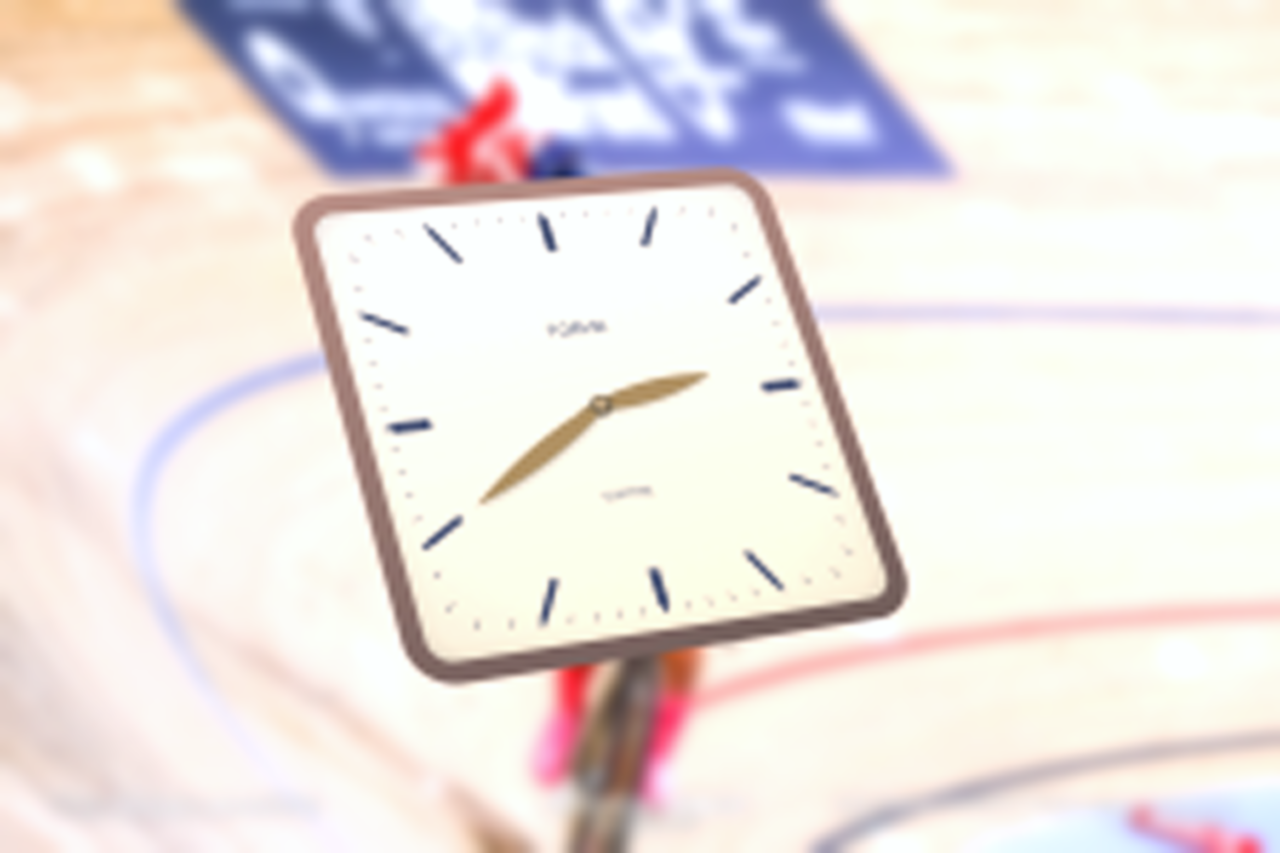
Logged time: 2:40
